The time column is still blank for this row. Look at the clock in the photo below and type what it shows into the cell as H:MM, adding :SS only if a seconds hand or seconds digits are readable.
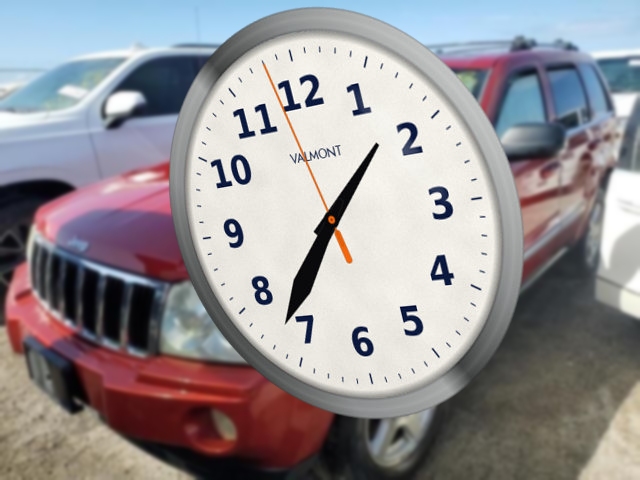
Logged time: 1:36:58
